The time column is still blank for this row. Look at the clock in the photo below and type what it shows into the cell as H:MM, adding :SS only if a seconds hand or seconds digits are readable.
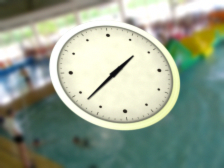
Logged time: 1:38
